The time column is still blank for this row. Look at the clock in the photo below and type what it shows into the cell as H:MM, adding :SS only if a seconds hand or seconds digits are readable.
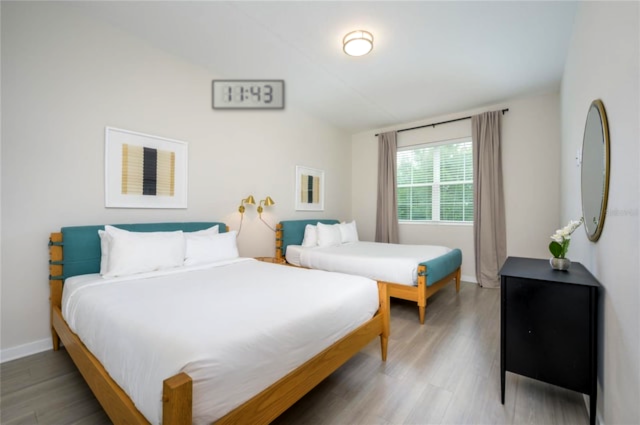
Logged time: 11:43
